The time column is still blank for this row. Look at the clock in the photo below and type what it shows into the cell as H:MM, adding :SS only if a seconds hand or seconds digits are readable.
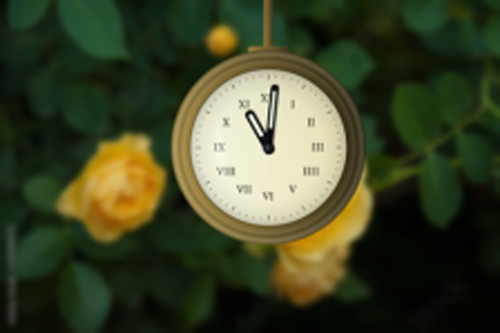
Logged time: 11:01
